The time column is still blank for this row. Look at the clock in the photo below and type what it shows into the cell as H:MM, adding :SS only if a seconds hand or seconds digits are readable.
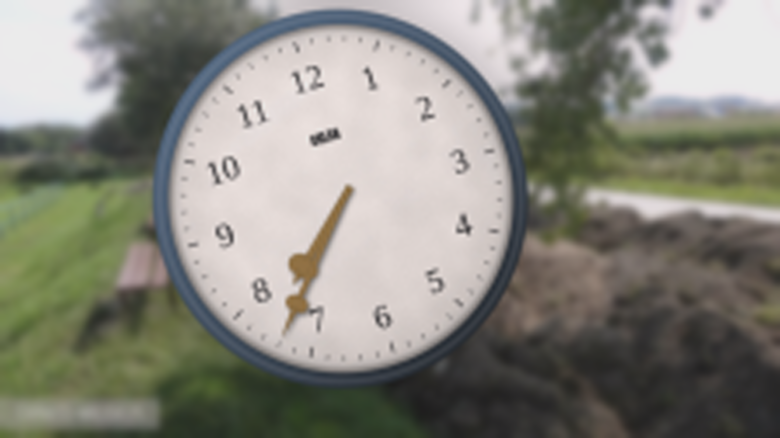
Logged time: 7:37
